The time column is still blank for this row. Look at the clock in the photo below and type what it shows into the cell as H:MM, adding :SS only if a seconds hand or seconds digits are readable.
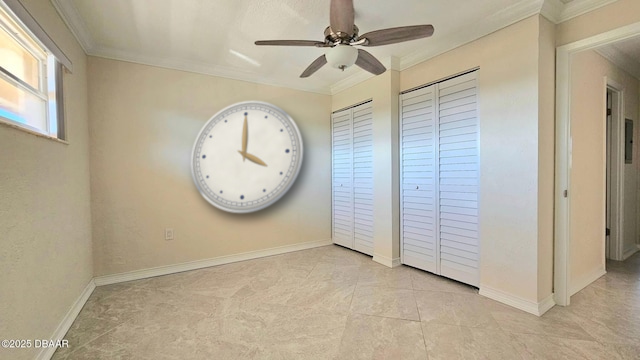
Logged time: 4:00
